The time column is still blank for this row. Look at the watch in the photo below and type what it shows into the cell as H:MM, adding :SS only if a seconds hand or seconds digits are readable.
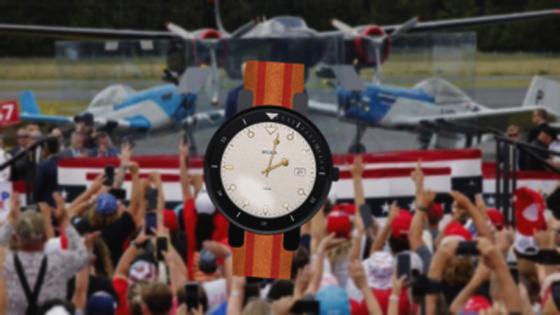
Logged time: 2:02
